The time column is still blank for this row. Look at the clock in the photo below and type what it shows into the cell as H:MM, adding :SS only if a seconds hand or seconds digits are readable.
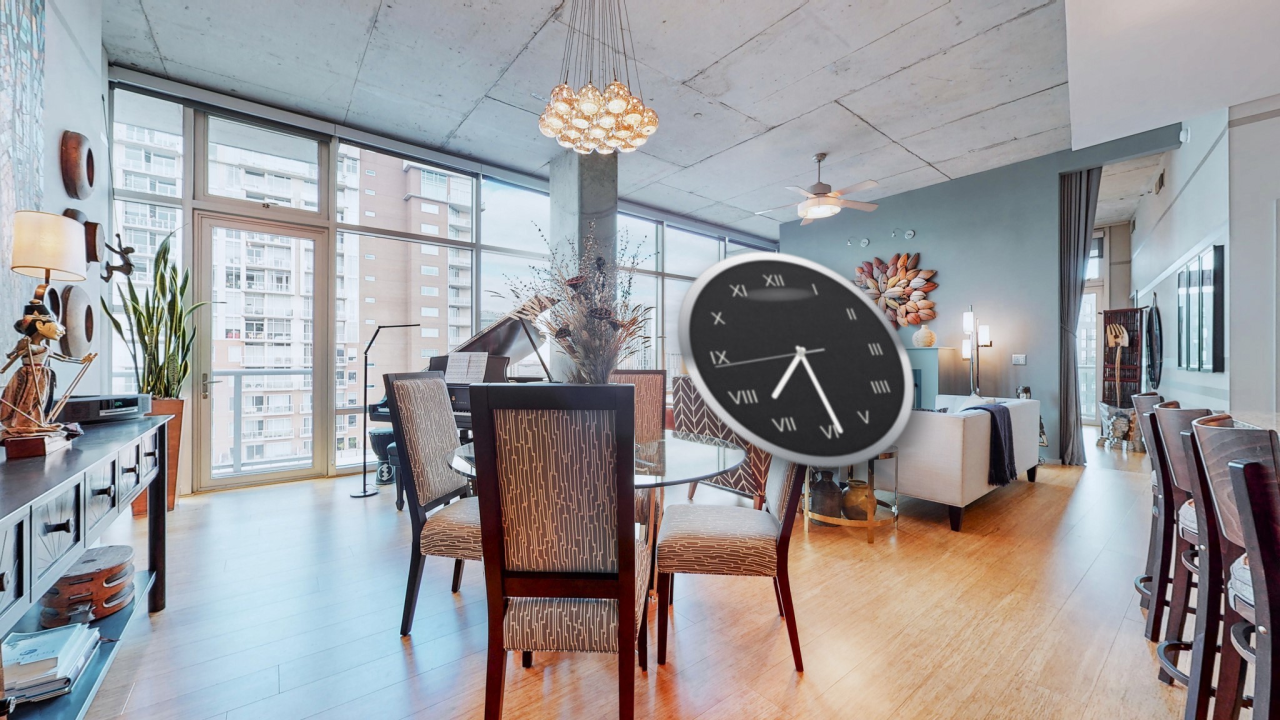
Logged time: 7:28:44
